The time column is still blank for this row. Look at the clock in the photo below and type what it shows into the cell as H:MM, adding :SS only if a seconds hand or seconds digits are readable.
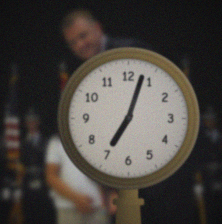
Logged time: 7:03
